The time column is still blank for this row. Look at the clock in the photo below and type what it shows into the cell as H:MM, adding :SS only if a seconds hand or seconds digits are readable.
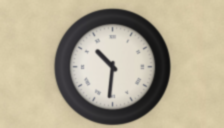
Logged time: 10:31
